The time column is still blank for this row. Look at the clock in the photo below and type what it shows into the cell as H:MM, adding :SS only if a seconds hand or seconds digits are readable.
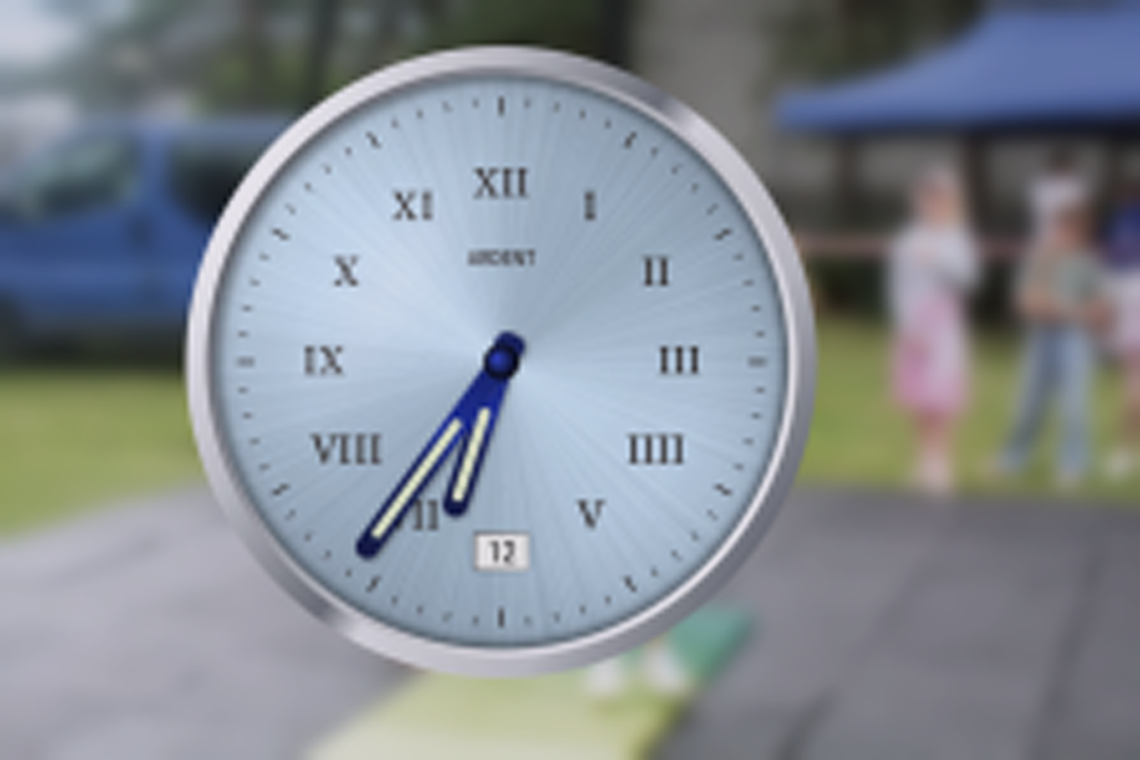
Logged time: 6:36
